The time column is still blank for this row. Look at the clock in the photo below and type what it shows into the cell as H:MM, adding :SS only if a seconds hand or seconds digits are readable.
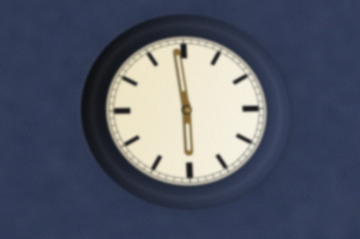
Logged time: 5:59
